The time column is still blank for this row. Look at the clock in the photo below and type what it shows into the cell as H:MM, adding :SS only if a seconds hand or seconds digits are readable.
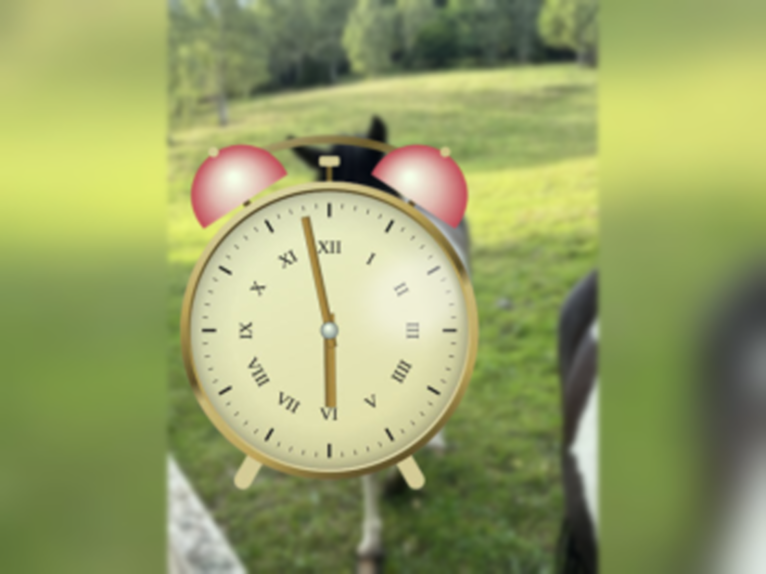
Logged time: 5:58
